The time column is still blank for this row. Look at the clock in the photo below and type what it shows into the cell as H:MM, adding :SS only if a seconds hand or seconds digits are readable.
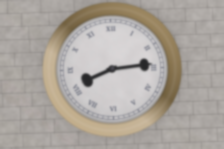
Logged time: 8:14
